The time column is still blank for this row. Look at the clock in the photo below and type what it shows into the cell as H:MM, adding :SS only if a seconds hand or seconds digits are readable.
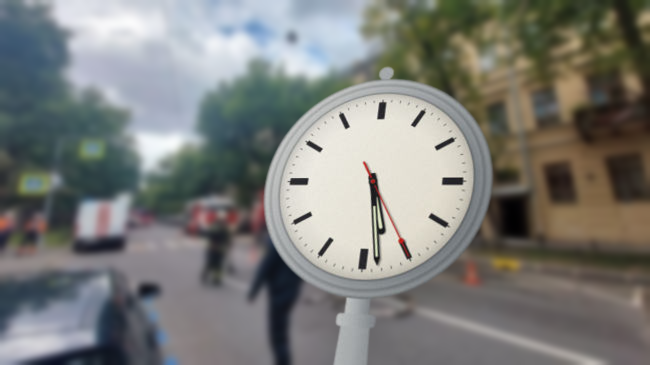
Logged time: 5:28:25
